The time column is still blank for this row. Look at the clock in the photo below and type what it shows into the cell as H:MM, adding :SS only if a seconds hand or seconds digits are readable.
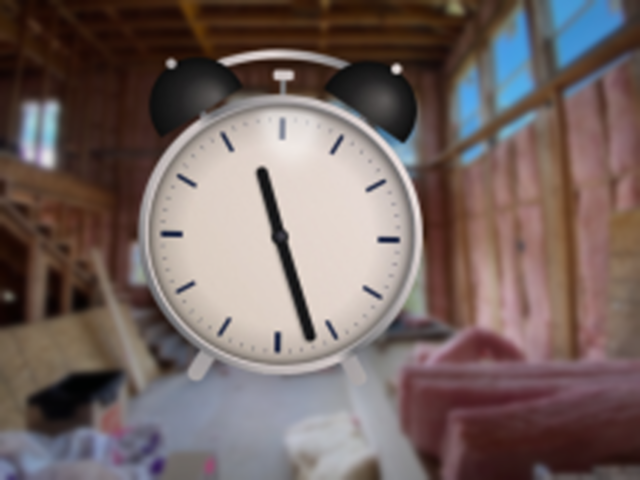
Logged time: 11:27
